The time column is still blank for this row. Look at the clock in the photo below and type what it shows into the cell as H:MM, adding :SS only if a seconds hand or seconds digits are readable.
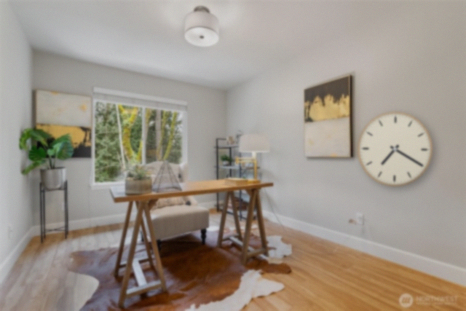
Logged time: 7:20
